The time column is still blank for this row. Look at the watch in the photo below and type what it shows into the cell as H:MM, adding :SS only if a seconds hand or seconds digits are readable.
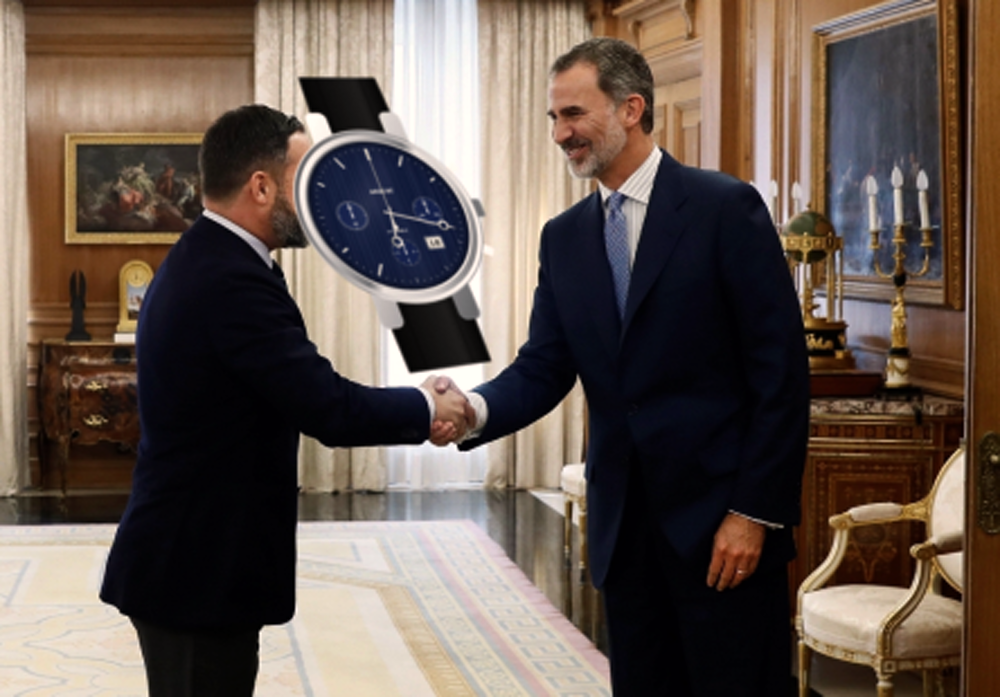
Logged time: 6:18
